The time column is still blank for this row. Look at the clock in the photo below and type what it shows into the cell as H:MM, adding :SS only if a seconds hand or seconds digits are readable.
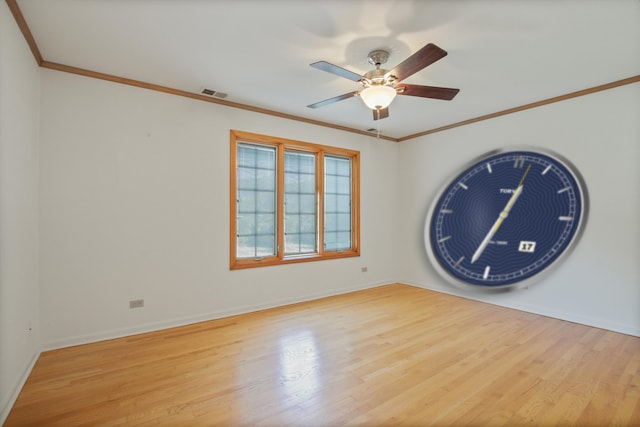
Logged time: 12:33:02
